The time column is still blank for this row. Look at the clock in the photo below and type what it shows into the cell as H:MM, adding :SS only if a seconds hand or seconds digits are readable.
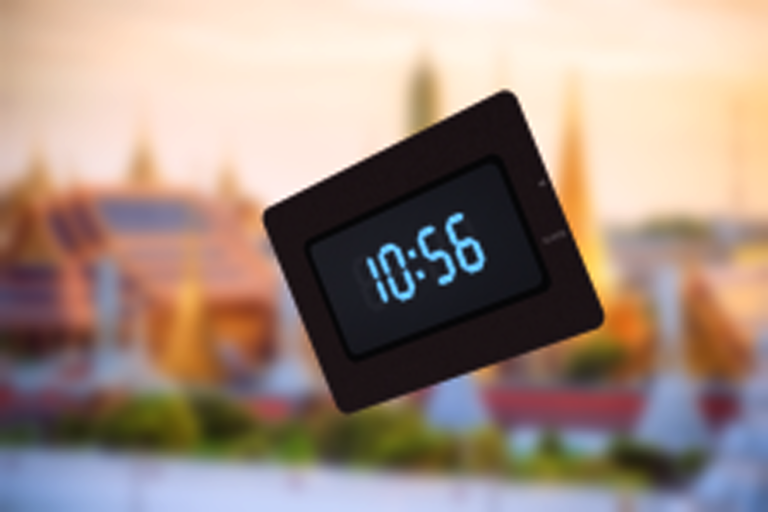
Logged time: 10:56
